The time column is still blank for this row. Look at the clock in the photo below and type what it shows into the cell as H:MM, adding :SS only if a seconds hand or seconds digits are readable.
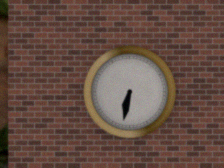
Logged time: 6:32
